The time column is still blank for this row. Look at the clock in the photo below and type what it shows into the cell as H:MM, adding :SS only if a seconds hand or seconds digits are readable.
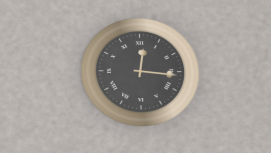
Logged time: 12:16
